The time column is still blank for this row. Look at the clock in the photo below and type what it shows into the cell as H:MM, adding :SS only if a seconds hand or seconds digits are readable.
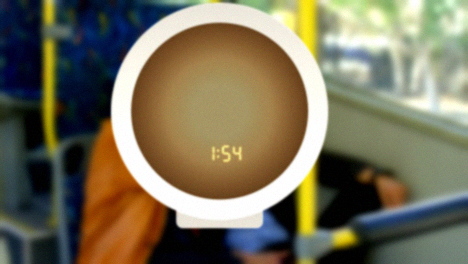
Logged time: 1:54
